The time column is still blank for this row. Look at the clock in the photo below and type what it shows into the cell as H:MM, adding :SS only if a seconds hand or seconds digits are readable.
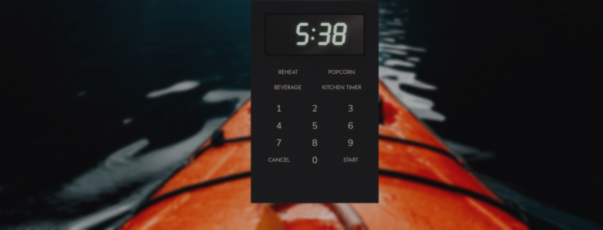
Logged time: 5:38
